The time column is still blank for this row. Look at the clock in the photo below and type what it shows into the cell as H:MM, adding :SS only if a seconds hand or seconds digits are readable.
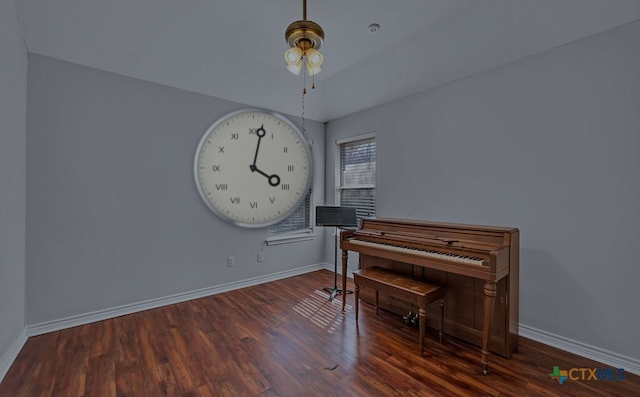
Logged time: 4:02
